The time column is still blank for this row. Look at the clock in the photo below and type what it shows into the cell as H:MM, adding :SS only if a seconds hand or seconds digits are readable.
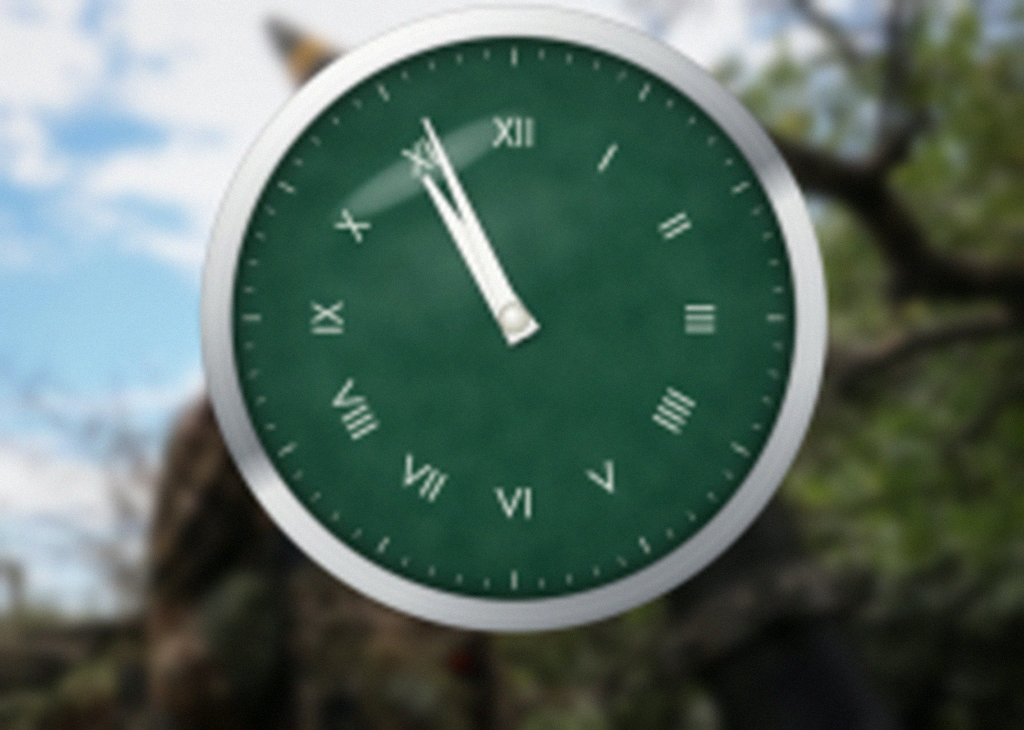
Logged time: 10:56
